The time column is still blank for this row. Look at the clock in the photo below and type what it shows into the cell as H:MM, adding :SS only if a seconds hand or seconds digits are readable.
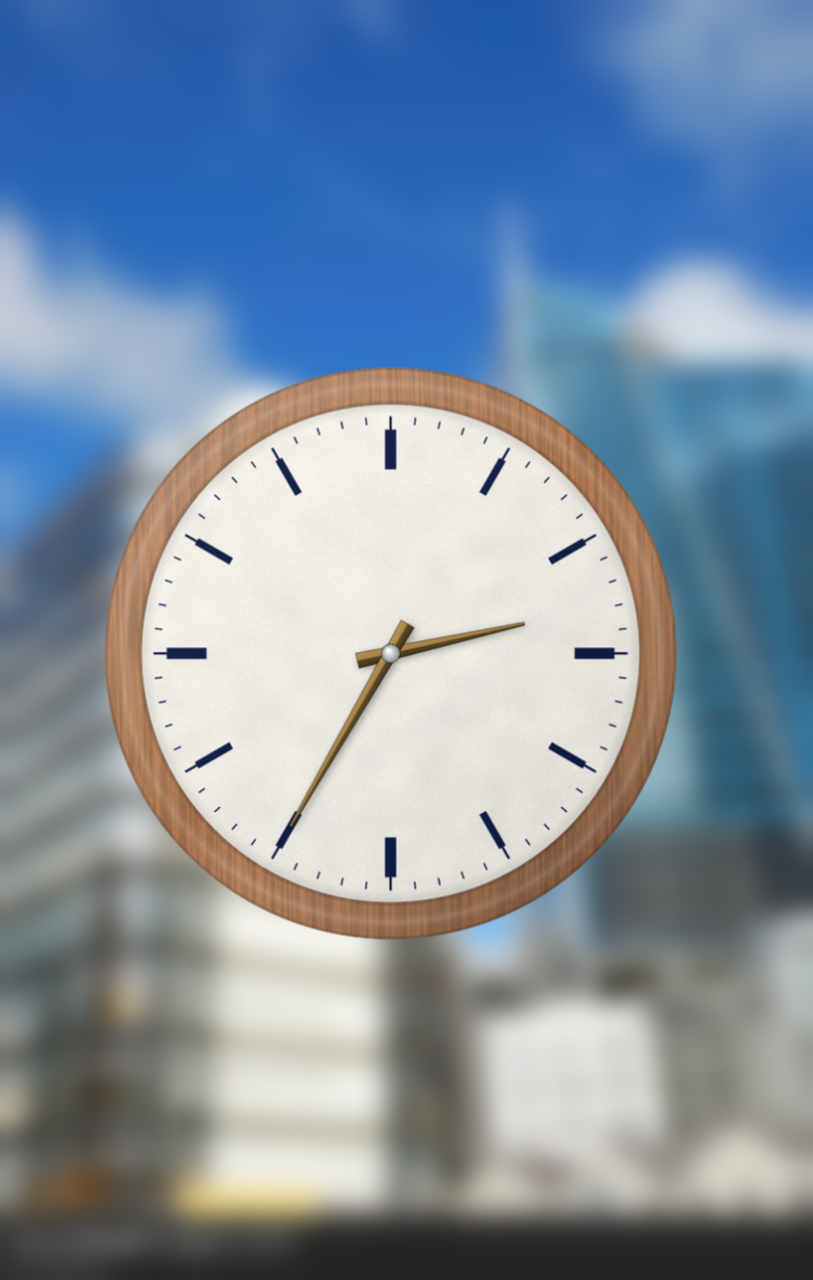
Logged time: 2:35
